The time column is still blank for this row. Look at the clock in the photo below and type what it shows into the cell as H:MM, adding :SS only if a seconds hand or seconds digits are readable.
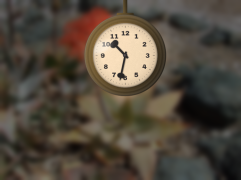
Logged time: 10:32
